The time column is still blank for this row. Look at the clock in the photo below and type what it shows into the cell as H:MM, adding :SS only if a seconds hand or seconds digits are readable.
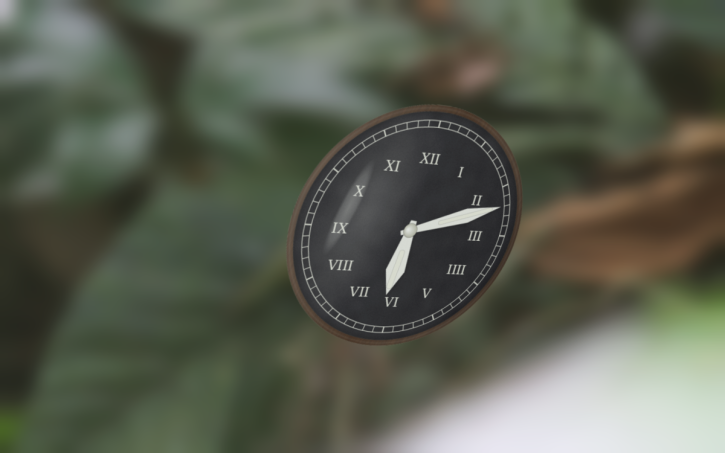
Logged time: 6:12
